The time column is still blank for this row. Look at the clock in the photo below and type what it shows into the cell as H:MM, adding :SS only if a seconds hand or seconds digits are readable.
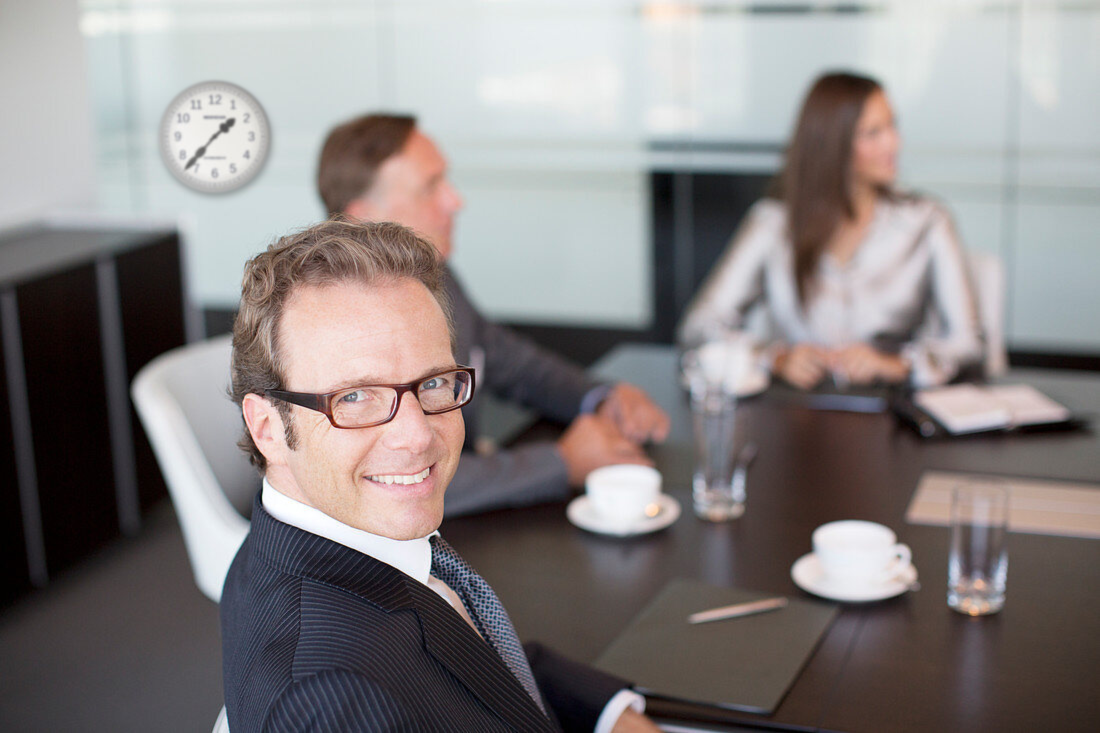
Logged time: 1:37
